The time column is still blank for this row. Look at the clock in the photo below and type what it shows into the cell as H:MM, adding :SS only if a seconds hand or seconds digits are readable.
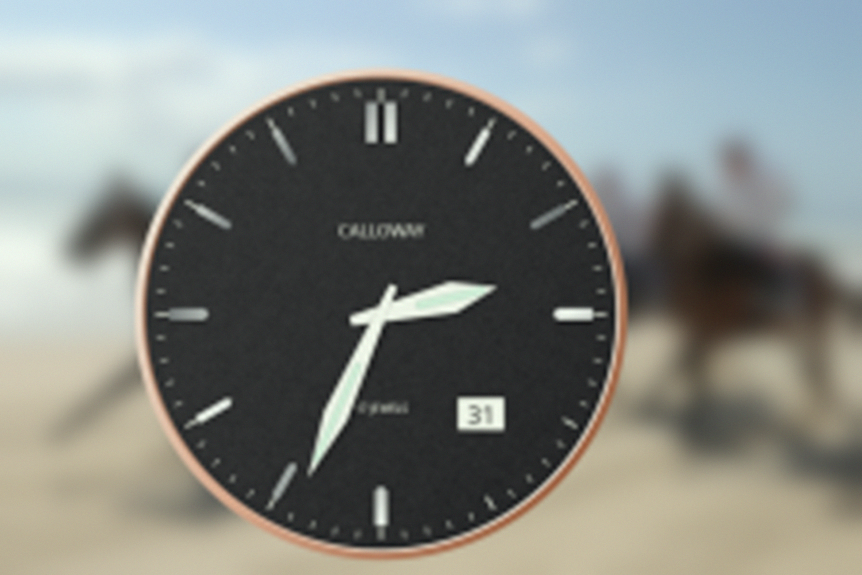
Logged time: 2:34
